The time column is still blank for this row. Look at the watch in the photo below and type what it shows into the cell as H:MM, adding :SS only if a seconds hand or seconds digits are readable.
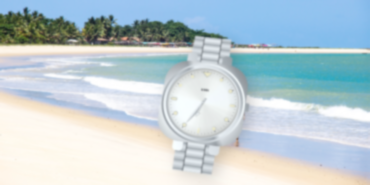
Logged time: 6:35
